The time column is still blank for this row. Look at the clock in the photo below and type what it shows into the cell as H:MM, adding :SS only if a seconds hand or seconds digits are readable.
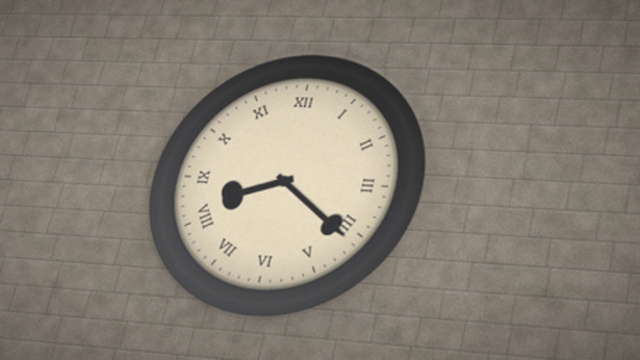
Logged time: 8:21
